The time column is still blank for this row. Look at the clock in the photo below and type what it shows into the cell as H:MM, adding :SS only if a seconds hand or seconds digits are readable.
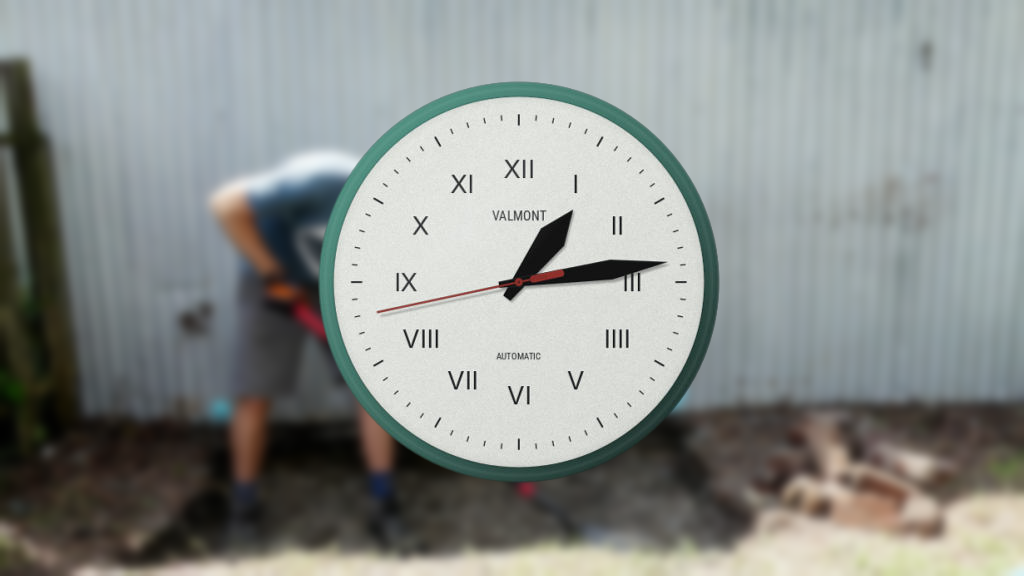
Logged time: 1:13:43
